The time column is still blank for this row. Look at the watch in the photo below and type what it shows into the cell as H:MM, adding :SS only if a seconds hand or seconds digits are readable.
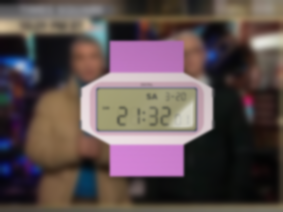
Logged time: 21:32
